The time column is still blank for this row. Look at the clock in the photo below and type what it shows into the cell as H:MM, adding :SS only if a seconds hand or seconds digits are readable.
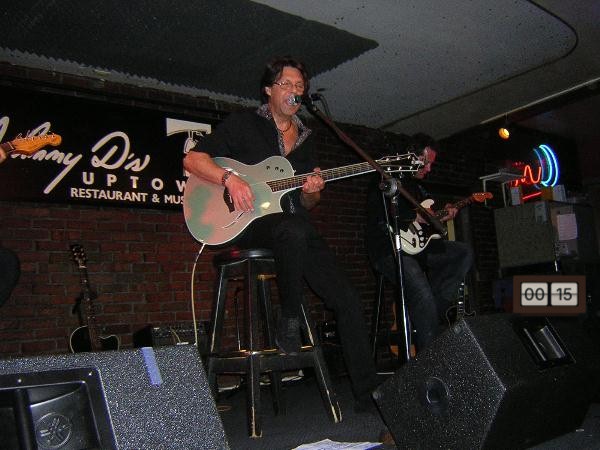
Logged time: 0:15
